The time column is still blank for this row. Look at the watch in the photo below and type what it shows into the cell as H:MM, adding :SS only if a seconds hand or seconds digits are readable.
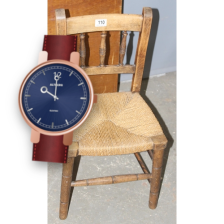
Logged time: 10:00
